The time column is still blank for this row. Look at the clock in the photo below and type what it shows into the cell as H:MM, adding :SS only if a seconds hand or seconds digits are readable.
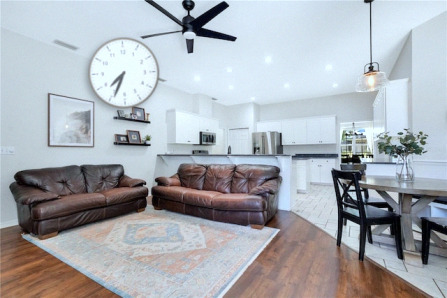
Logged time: 7:34
